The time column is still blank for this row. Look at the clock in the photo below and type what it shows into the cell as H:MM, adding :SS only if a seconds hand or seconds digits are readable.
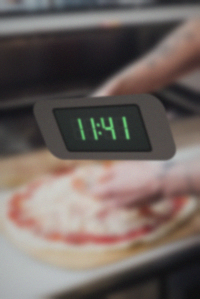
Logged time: 11:41
